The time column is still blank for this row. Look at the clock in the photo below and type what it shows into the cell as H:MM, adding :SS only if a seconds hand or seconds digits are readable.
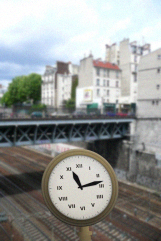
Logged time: 11:13
